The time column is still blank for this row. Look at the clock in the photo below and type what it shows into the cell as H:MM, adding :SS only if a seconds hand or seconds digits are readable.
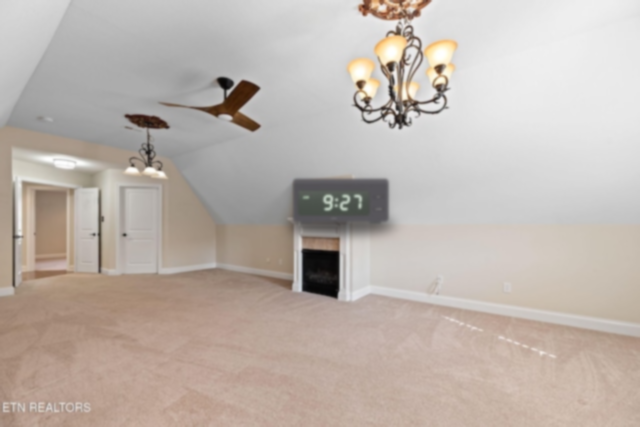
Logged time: 9:27
